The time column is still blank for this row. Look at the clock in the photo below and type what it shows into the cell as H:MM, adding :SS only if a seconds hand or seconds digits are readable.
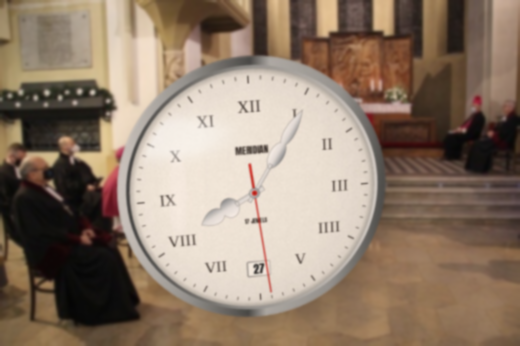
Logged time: 8:05:29
